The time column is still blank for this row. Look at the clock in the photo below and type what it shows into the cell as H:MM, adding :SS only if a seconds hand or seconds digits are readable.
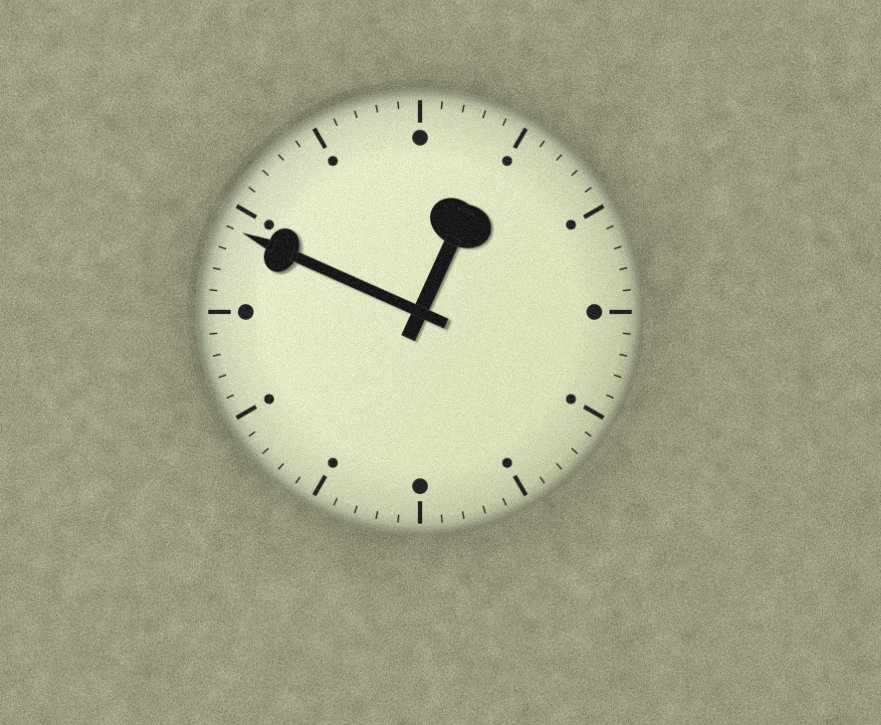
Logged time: 12:49
